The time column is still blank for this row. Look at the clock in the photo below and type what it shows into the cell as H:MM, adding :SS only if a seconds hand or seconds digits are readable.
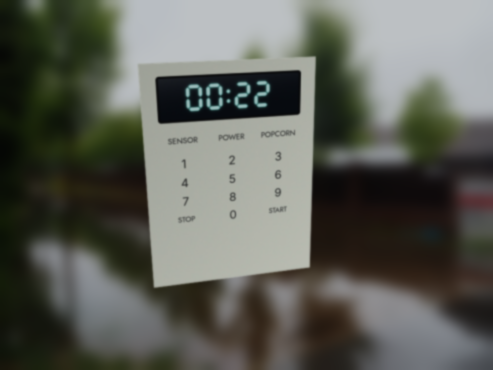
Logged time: 0:22
